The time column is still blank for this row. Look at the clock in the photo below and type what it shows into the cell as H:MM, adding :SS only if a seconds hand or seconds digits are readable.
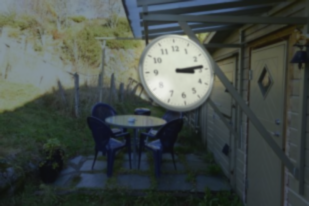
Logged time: 3:14
